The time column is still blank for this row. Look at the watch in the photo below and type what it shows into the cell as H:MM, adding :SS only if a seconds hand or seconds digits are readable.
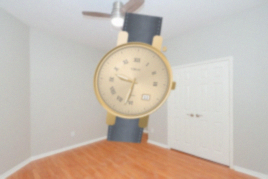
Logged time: 9:32
